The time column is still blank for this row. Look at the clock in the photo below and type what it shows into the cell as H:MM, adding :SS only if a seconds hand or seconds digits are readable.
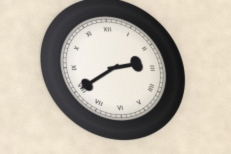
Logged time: 2:40
